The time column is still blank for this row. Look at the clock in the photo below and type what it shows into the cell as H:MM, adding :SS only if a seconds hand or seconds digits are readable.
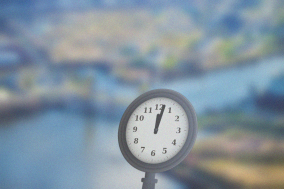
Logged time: 12:02
